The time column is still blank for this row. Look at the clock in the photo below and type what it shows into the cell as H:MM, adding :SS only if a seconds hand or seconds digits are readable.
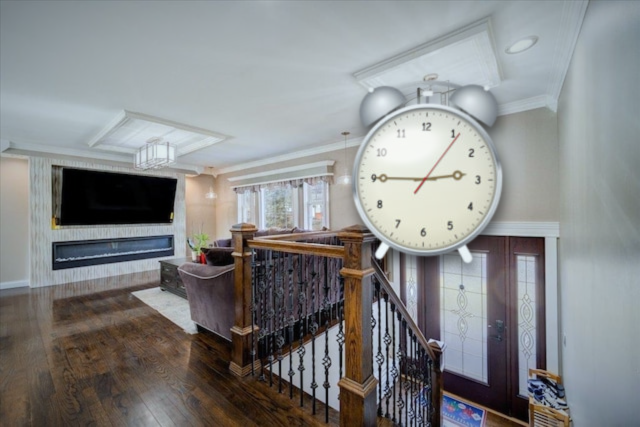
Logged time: 2:45:06
